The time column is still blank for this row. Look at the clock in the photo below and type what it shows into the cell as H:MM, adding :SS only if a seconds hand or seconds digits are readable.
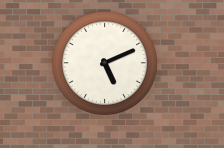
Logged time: 5:11
